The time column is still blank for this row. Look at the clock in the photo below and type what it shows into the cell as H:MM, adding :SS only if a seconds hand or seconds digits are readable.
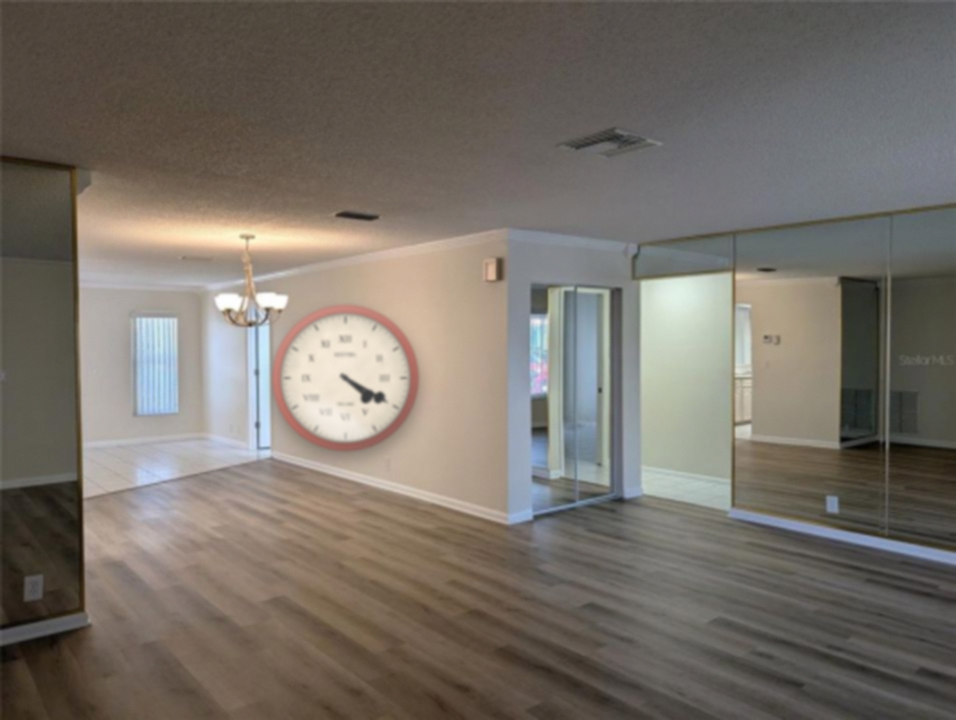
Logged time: 4:20
